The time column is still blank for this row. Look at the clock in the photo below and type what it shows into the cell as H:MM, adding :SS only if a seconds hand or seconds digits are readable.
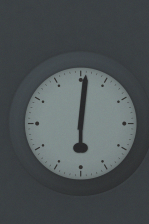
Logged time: 6:01
